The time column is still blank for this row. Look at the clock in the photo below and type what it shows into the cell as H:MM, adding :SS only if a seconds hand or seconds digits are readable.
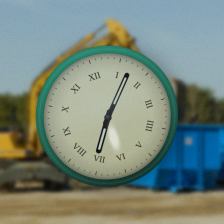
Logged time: 7:07
